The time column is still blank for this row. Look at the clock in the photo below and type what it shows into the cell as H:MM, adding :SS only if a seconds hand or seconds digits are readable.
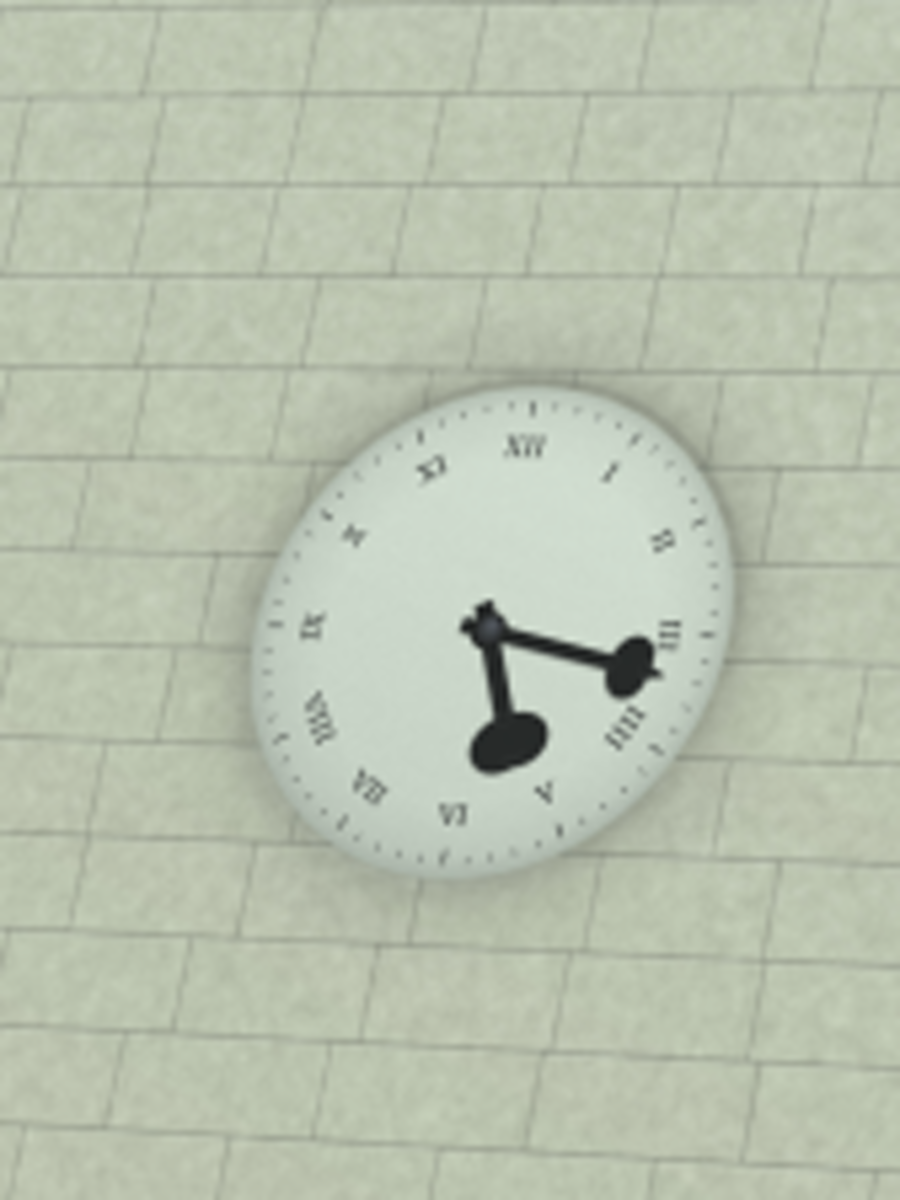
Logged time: 5:17
